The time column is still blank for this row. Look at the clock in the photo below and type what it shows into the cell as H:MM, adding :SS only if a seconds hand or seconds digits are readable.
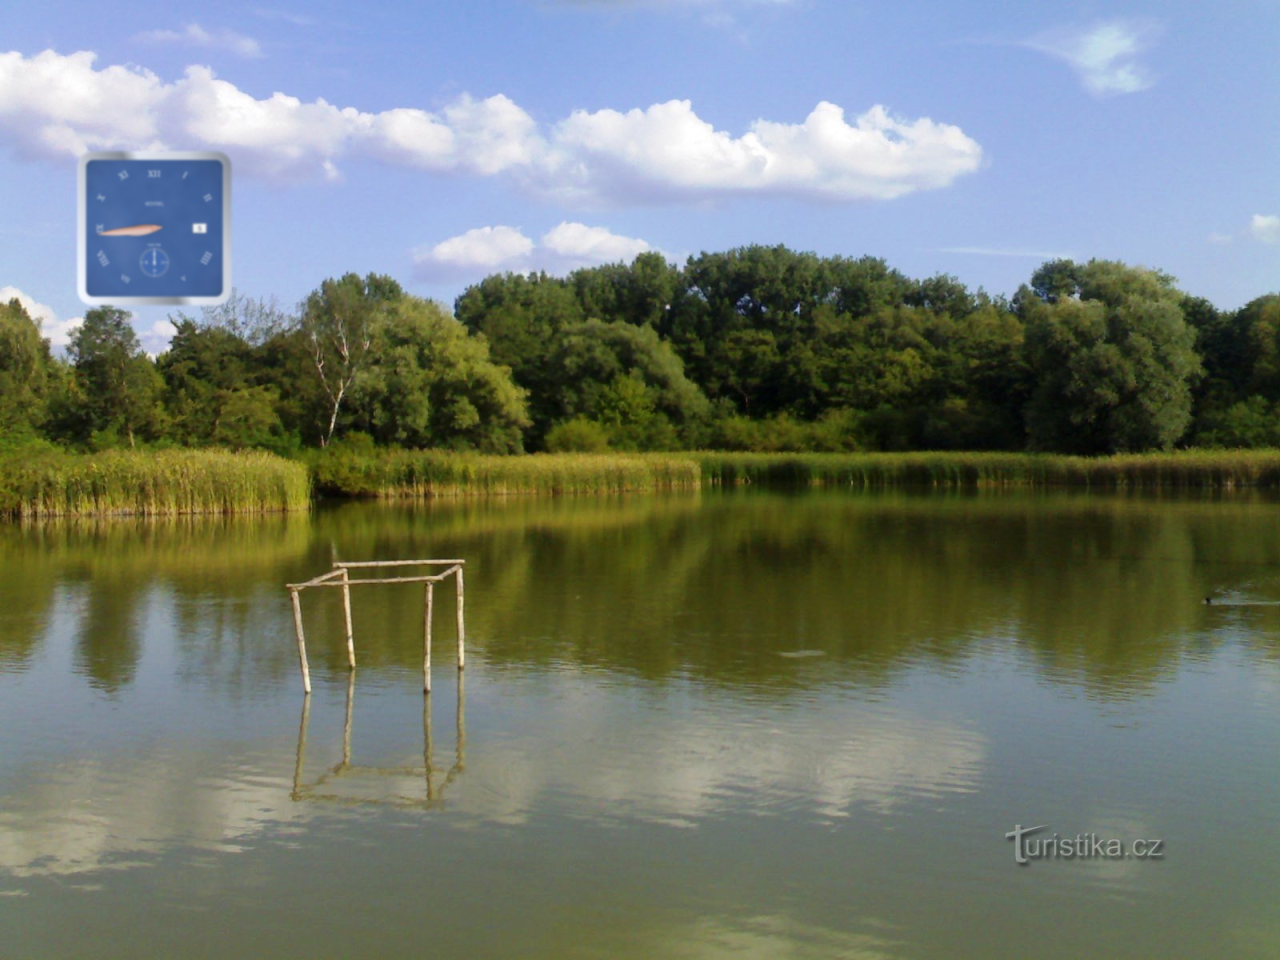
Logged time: 8:44
